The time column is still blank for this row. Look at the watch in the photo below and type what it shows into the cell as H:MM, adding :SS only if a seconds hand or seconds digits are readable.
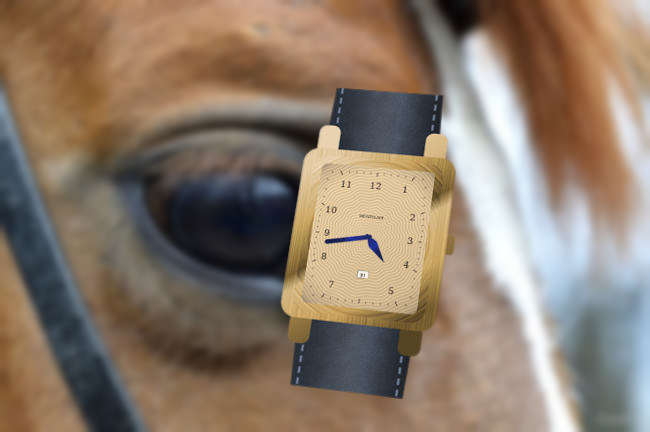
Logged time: 4:43
